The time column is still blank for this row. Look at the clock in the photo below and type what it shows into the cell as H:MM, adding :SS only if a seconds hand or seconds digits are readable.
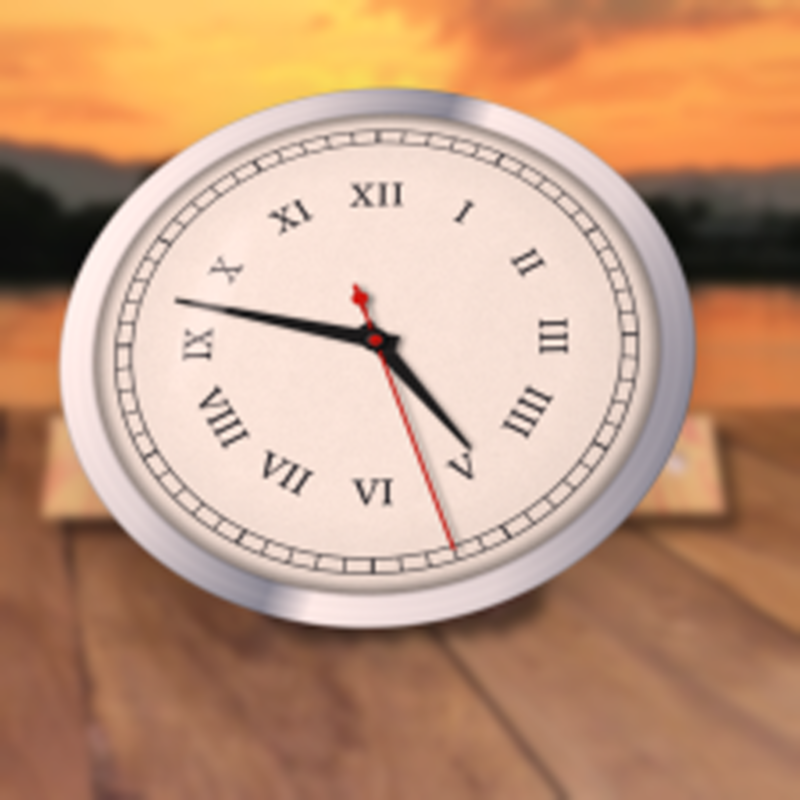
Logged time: 4:47:27
